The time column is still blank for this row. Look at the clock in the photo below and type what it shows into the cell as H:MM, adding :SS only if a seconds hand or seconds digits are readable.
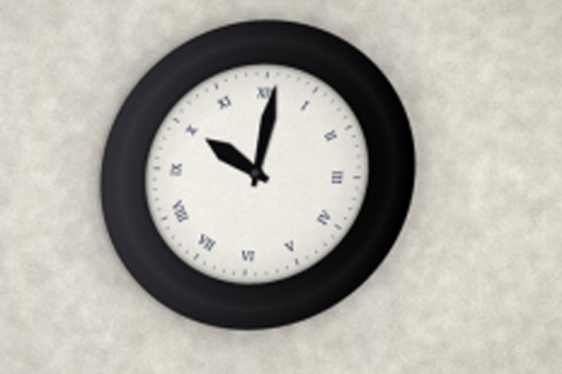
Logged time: 10:01
